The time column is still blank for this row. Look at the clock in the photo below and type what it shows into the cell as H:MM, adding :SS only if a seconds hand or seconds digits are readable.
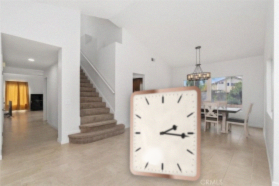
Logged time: 2:16
